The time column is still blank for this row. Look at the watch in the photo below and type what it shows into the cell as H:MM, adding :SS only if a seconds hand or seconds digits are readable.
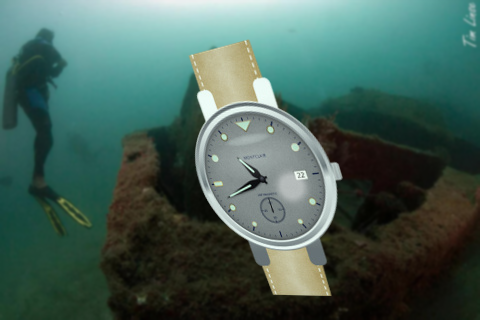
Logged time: 10:42
